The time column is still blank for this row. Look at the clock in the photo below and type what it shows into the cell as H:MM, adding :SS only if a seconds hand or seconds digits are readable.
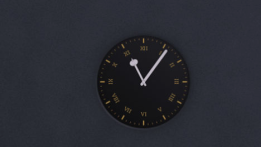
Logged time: 11:06
